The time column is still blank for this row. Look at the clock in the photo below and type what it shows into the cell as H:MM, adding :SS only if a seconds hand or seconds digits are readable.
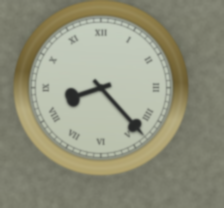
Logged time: 8:23
